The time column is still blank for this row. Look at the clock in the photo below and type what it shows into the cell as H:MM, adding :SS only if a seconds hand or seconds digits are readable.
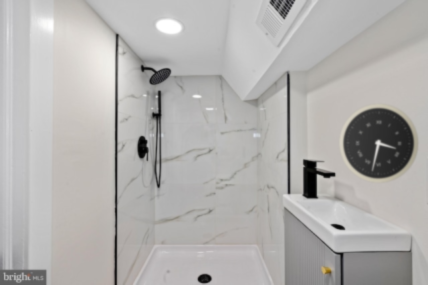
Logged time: 3:32
